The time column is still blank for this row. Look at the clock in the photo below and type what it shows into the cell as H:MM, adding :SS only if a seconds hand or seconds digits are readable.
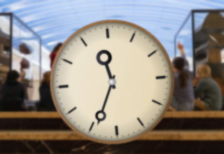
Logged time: 11:34
